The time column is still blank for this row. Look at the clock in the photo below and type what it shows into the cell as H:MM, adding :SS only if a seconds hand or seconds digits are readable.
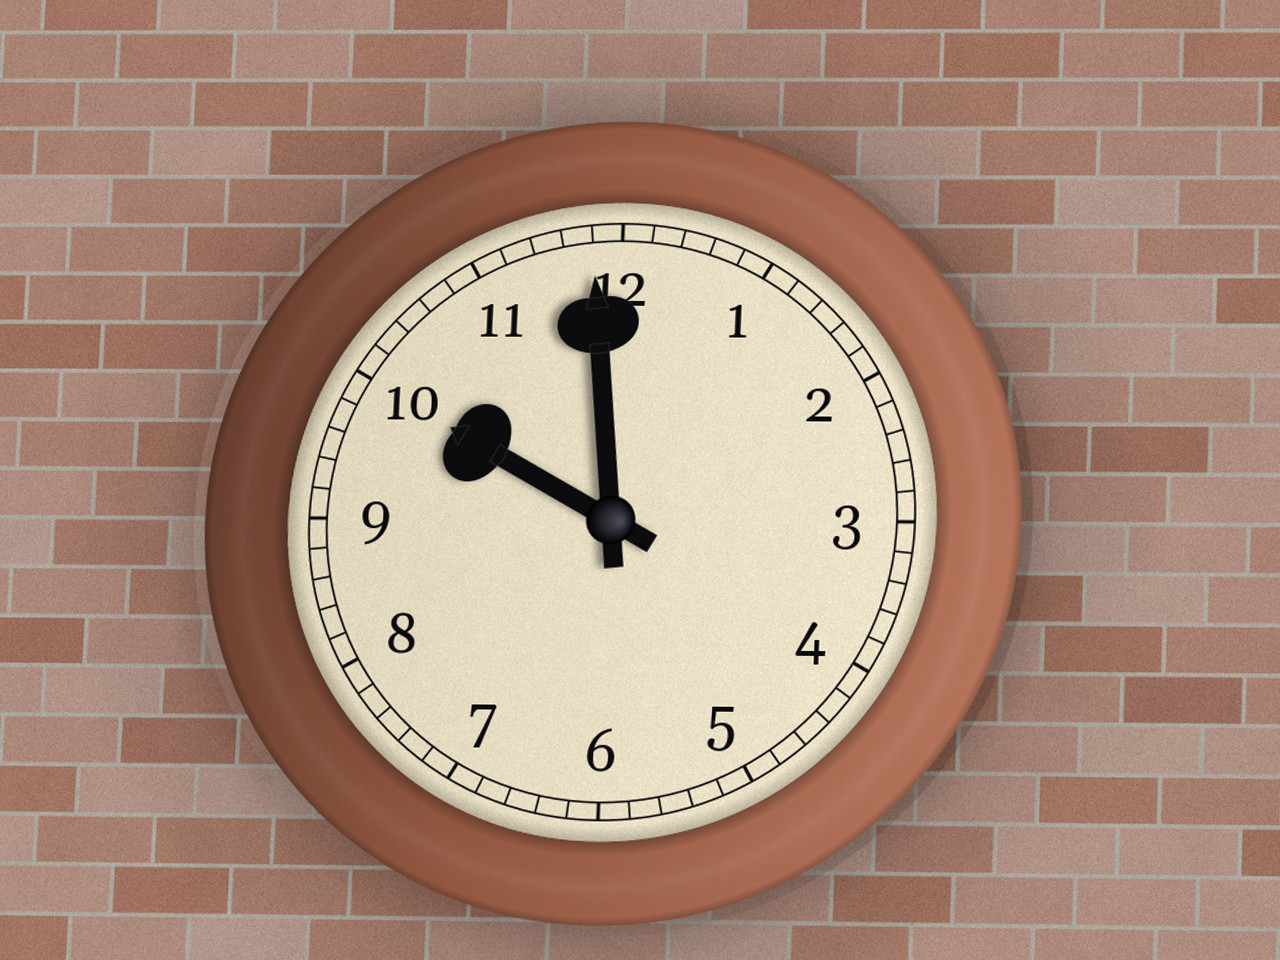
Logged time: 9:59
